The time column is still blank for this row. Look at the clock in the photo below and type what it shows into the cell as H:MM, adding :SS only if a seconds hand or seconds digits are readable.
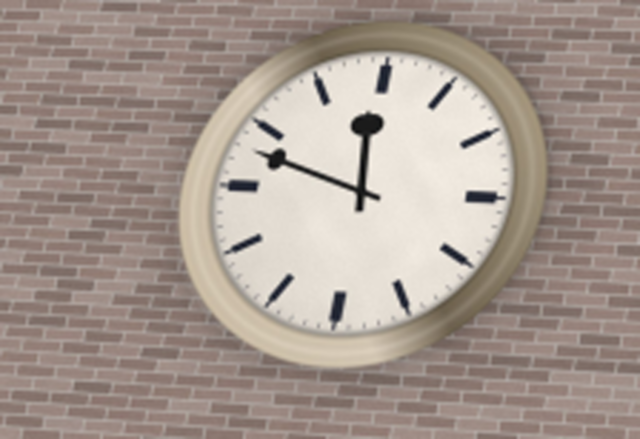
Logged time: 11:48
